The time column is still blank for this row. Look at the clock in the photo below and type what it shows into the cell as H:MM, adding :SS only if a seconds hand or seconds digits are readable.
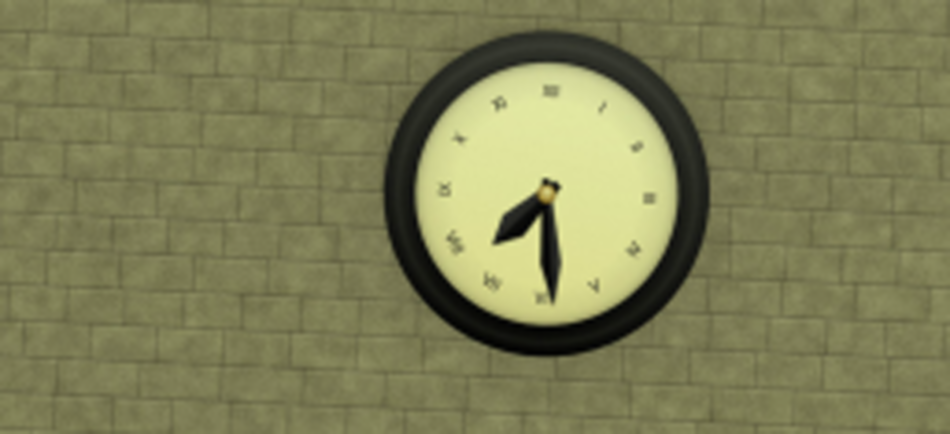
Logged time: 7:29
